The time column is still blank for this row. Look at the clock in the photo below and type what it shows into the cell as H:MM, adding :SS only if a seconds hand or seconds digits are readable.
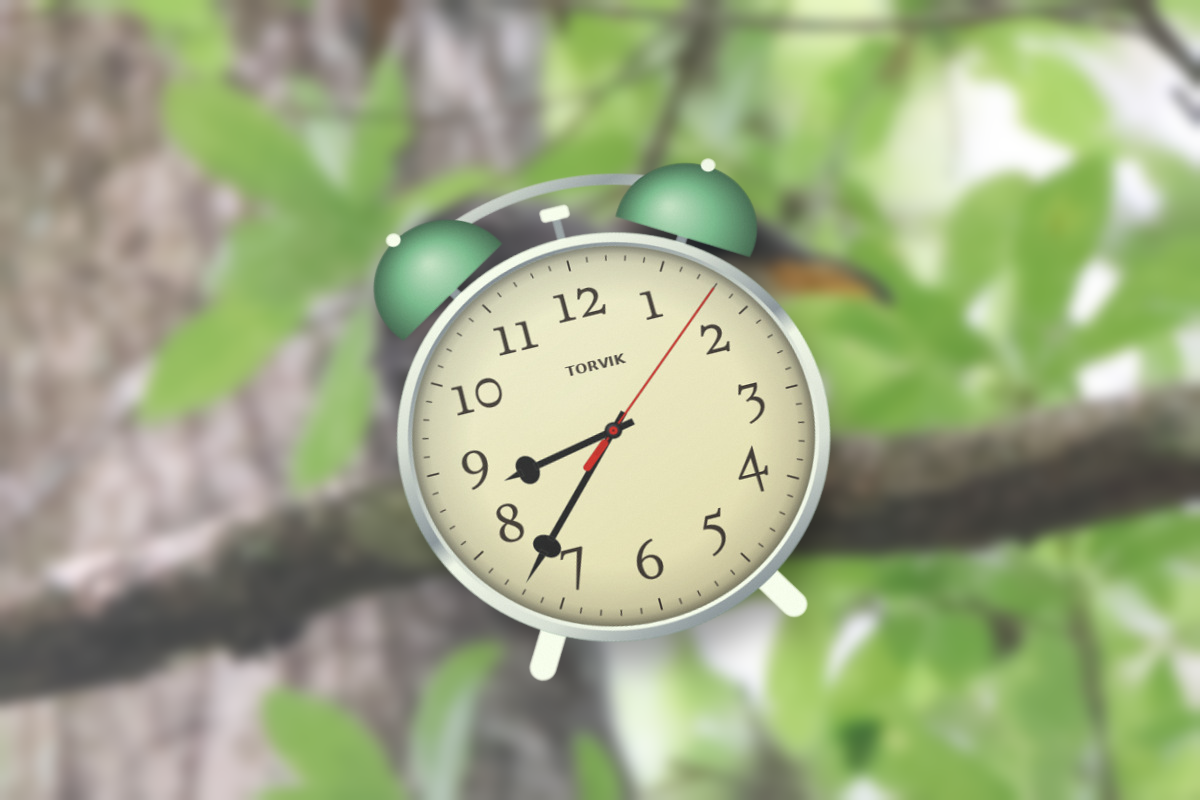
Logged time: 8:37:08
